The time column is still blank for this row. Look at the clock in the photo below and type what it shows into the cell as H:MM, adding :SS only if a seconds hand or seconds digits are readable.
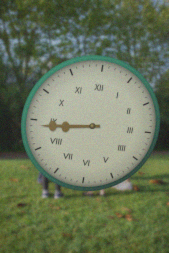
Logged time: 8:44
